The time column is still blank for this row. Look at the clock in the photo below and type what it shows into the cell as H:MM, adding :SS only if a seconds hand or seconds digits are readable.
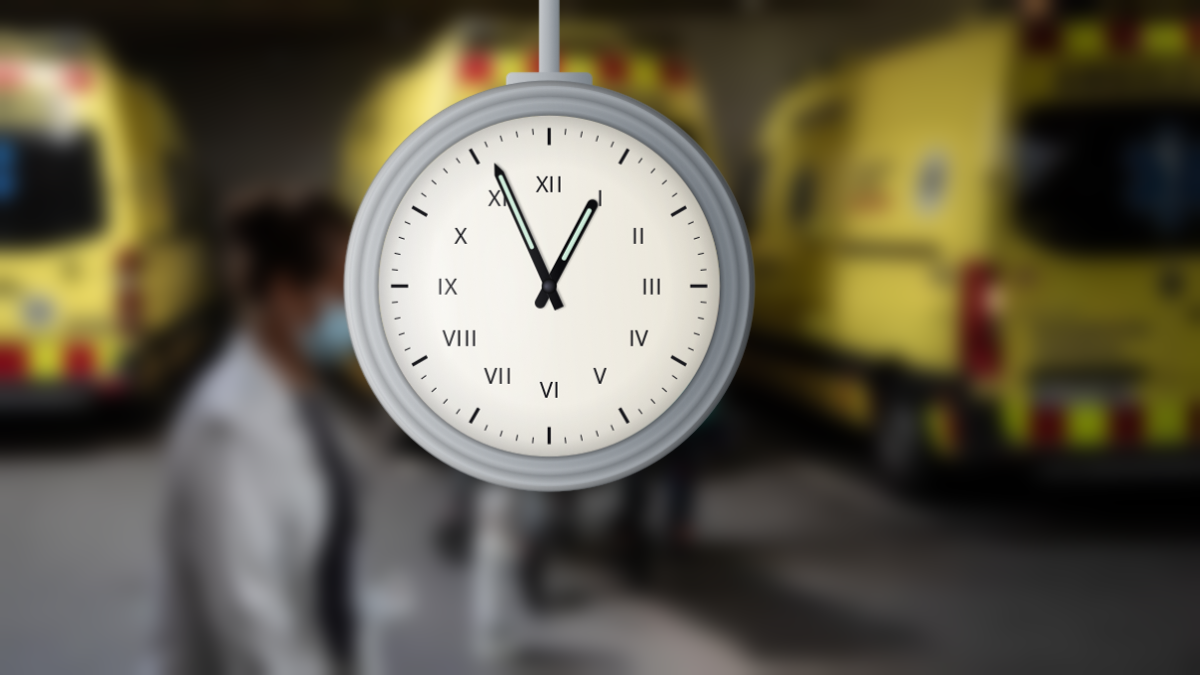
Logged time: 12:56
